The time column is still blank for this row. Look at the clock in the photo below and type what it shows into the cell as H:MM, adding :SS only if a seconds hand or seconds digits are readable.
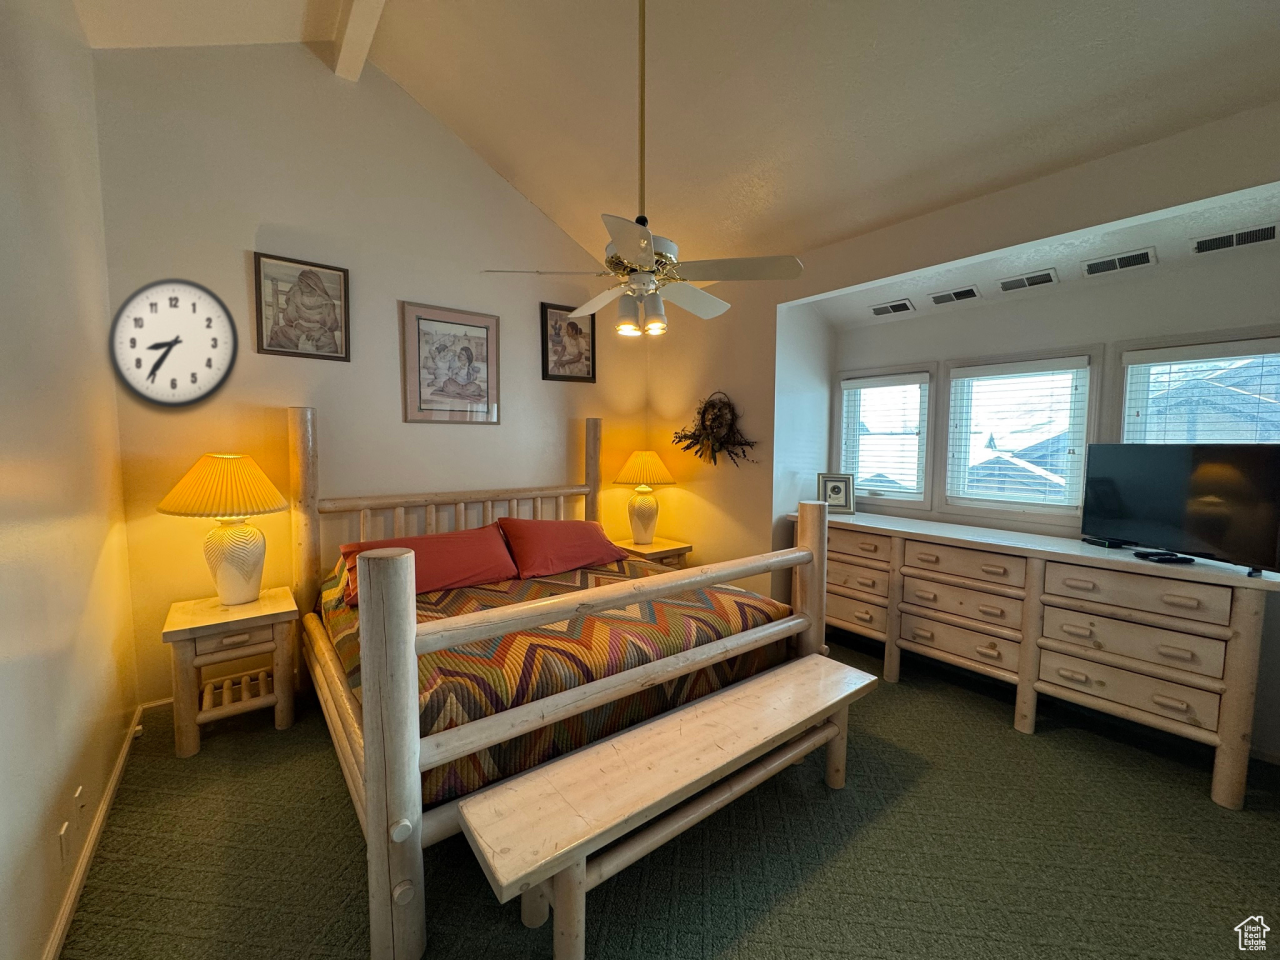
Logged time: 8:36
